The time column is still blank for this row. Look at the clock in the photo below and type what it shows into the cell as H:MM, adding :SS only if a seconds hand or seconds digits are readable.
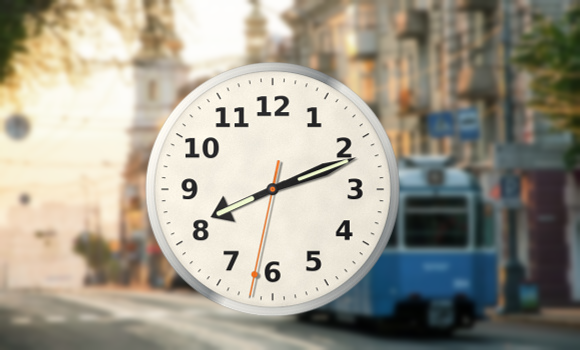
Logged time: 8:11:32
